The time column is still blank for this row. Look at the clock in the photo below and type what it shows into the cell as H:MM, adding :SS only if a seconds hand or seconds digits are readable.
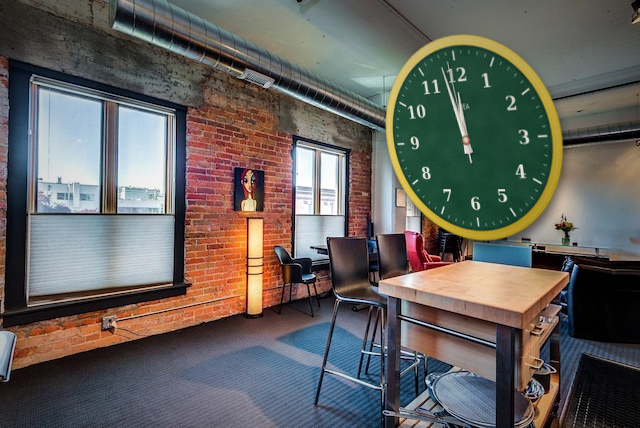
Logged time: 11:57:59
